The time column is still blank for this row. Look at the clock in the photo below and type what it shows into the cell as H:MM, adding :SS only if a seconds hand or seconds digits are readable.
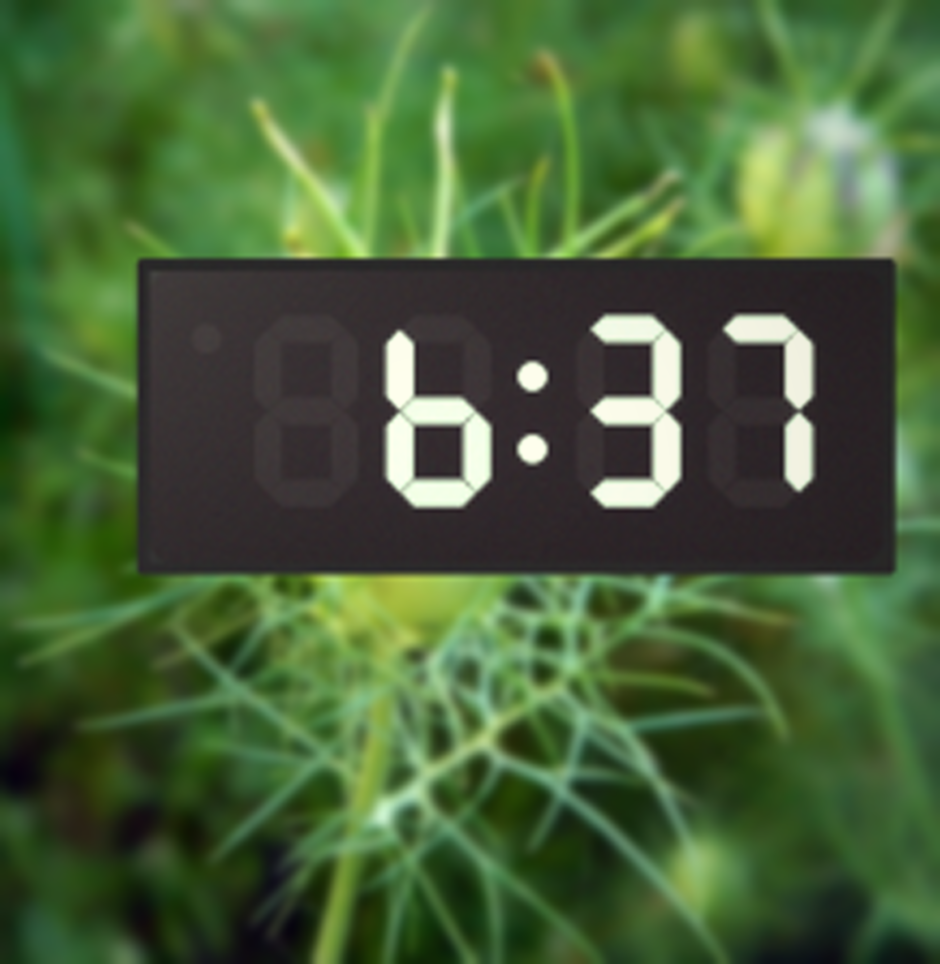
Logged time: 6:37
